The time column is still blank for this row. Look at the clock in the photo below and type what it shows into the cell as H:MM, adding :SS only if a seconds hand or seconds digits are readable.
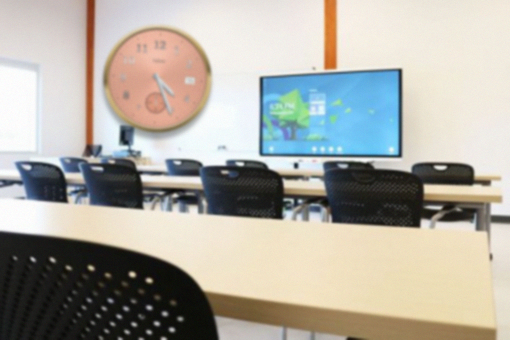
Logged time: 4:26
